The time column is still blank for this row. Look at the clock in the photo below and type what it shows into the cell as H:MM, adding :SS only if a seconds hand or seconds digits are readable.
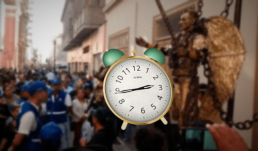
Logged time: 2:44
